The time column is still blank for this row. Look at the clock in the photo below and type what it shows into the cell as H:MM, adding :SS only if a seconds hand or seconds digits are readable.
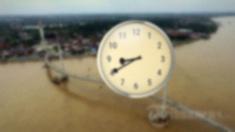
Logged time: 8:40
